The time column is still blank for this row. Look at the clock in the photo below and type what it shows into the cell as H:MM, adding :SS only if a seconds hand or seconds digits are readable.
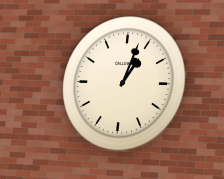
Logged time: 1:03
